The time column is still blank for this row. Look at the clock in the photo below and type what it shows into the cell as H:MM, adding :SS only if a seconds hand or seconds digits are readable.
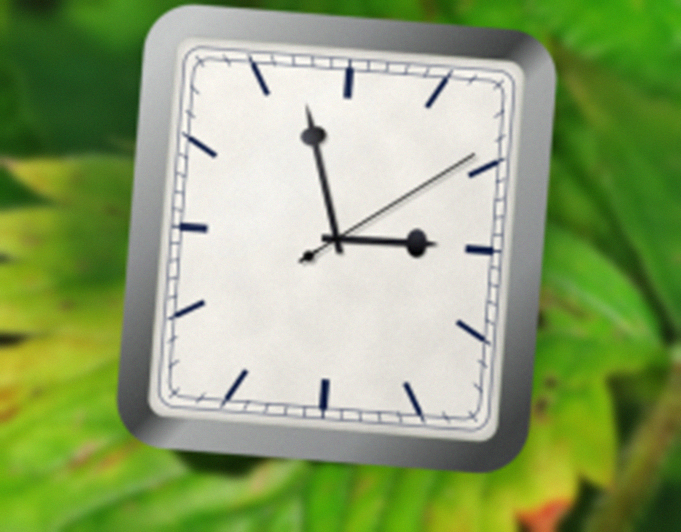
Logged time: 2:57:09
